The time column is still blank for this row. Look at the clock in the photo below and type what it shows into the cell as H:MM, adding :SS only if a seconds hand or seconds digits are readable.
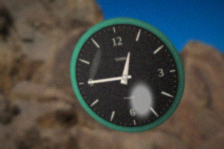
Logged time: 12:45
